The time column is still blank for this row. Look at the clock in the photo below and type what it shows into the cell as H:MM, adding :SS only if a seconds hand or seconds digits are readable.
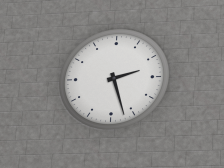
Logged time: 2:27
